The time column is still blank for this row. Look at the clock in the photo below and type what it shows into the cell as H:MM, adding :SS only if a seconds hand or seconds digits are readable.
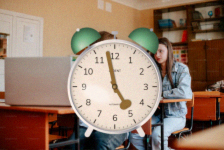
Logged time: 4:58
